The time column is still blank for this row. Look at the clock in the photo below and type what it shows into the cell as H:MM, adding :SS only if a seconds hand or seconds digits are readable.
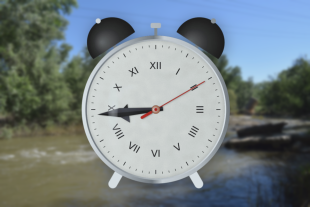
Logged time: 8:44:10
